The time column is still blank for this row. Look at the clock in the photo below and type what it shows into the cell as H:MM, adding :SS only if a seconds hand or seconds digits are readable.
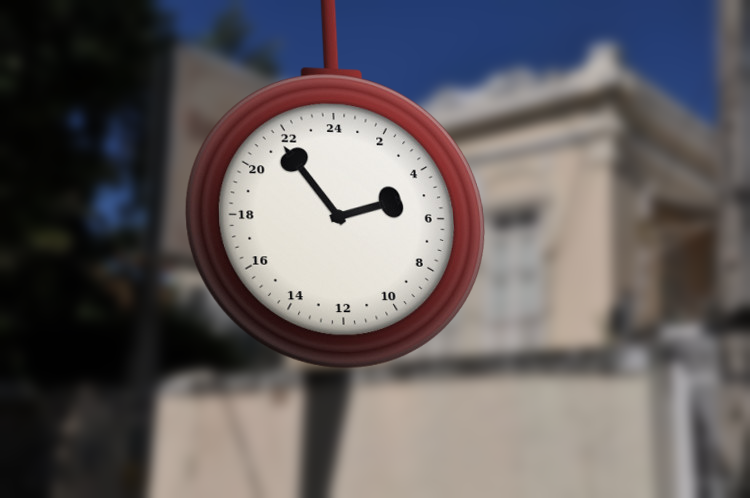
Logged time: 4:54
